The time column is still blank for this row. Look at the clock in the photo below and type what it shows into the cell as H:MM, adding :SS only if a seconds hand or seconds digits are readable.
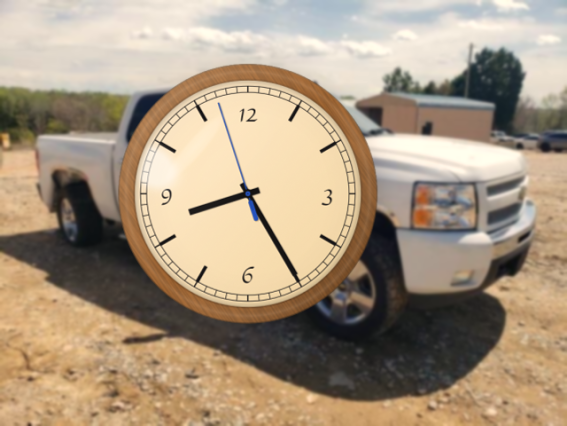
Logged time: 8:24:57
